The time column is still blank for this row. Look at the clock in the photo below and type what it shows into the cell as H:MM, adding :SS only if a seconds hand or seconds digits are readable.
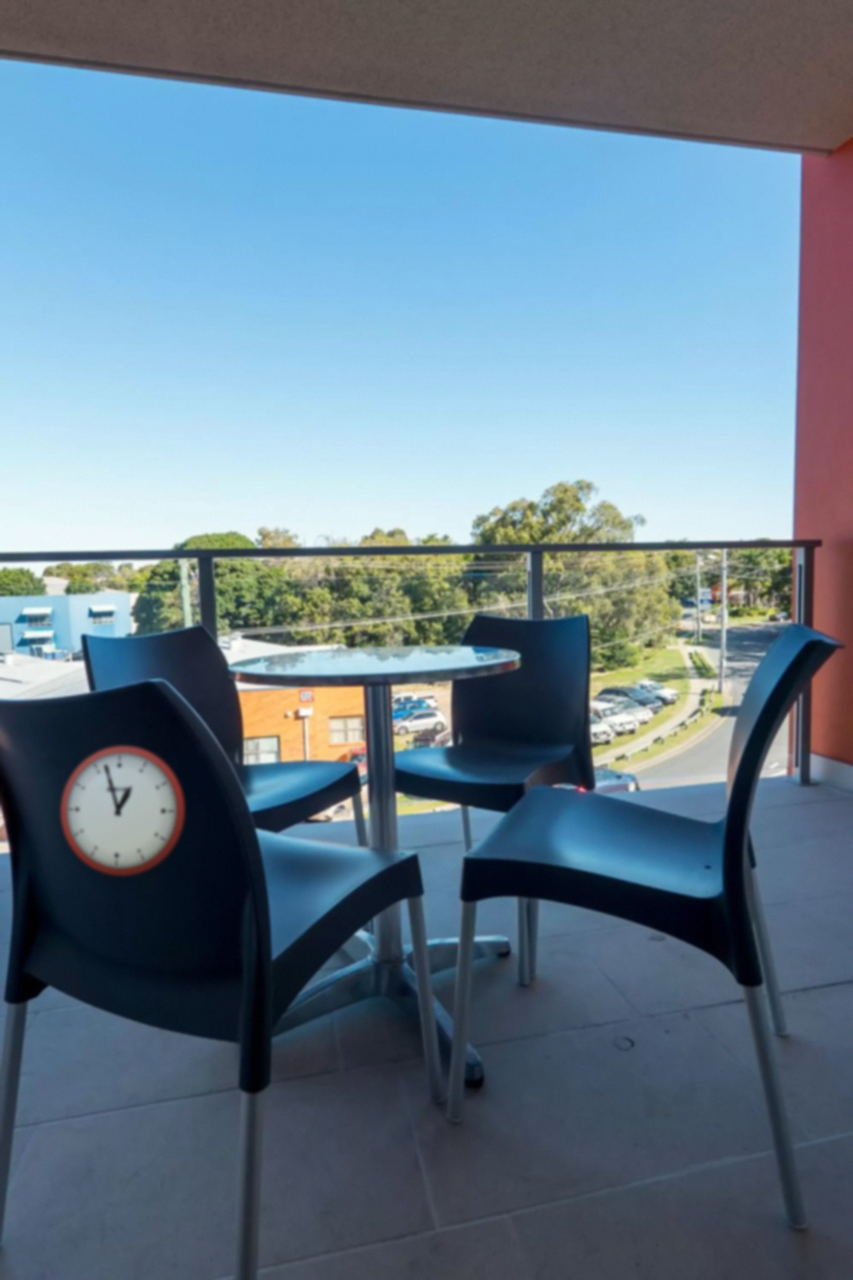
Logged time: 12:57
